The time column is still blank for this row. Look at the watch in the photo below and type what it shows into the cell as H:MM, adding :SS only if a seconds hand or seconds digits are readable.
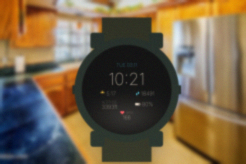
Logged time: 10:21
